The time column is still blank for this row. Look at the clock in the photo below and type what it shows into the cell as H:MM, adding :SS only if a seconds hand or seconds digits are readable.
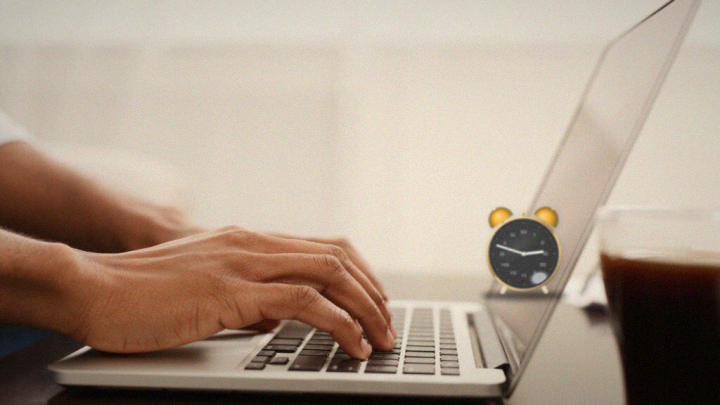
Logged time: 2:48
